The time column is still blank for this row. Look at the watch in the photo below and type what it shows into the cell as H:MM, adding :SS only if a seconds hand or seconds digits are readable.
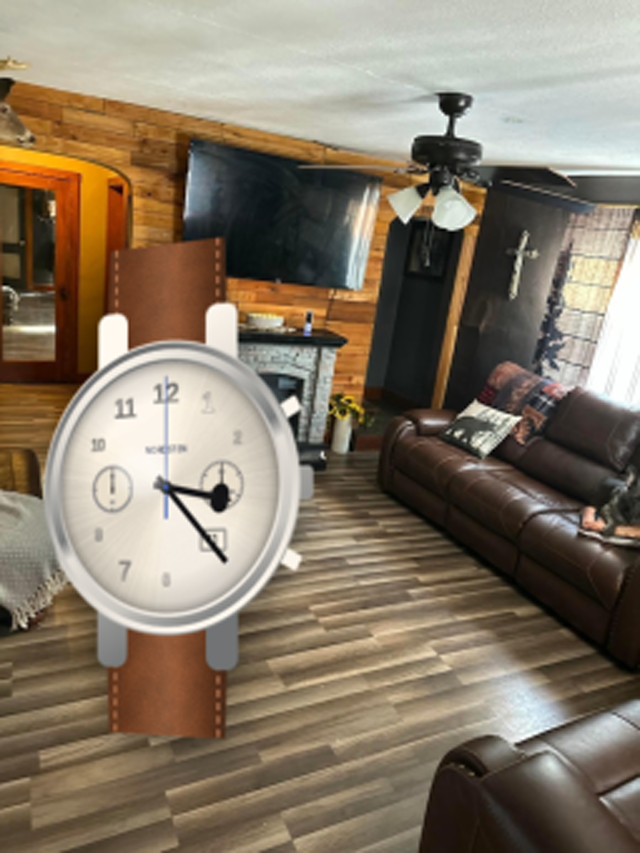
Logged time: 3:23
